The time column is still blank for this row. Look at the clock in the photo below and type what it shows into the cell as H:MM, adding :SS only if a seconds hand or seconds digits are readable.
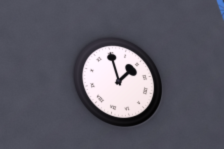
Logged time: 2:00
